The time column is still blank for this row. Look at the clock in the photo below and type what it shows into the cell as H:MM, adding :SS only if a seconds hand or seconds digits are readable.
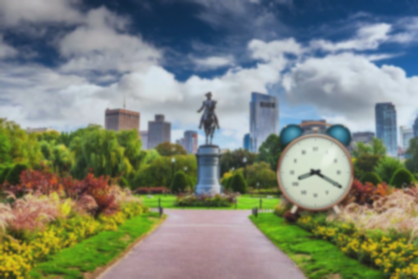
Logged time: 8:20
